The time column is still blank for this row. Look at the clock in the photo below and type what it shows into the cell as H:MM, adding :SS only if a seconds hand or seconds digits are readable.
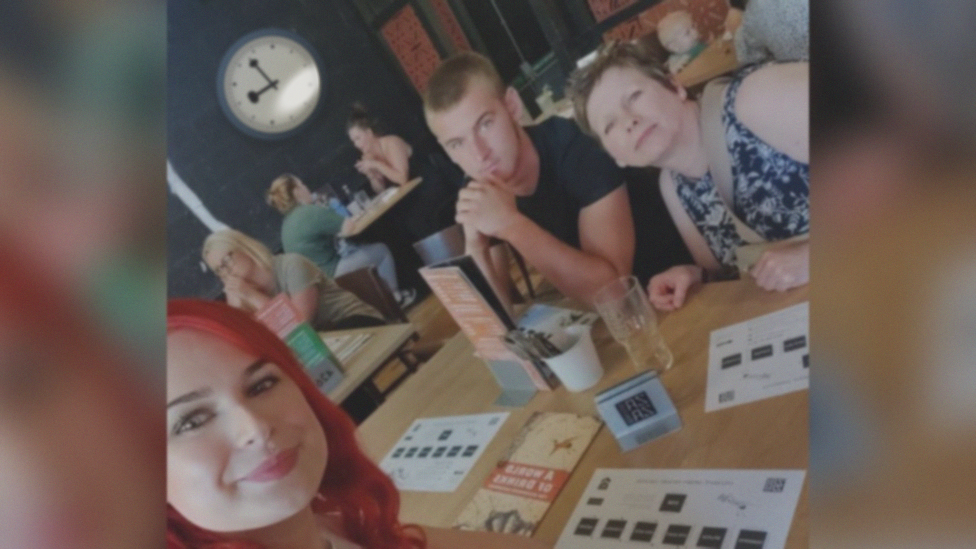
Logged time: 7:53
